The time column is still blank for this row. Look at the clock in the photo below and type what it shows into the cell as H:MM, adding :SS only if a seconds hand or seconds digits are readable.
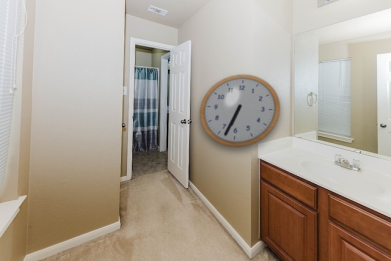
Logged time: 6:33
